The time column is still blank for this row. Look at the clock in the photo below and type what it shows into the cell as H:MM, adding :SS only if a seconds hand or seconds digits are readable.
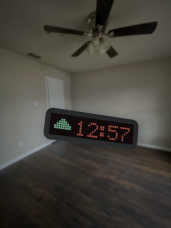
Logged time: 12:57
